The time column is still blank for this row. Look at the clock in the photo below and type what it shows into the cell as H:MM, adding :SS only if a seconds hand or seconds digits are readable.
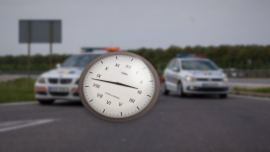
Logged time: 2:43
